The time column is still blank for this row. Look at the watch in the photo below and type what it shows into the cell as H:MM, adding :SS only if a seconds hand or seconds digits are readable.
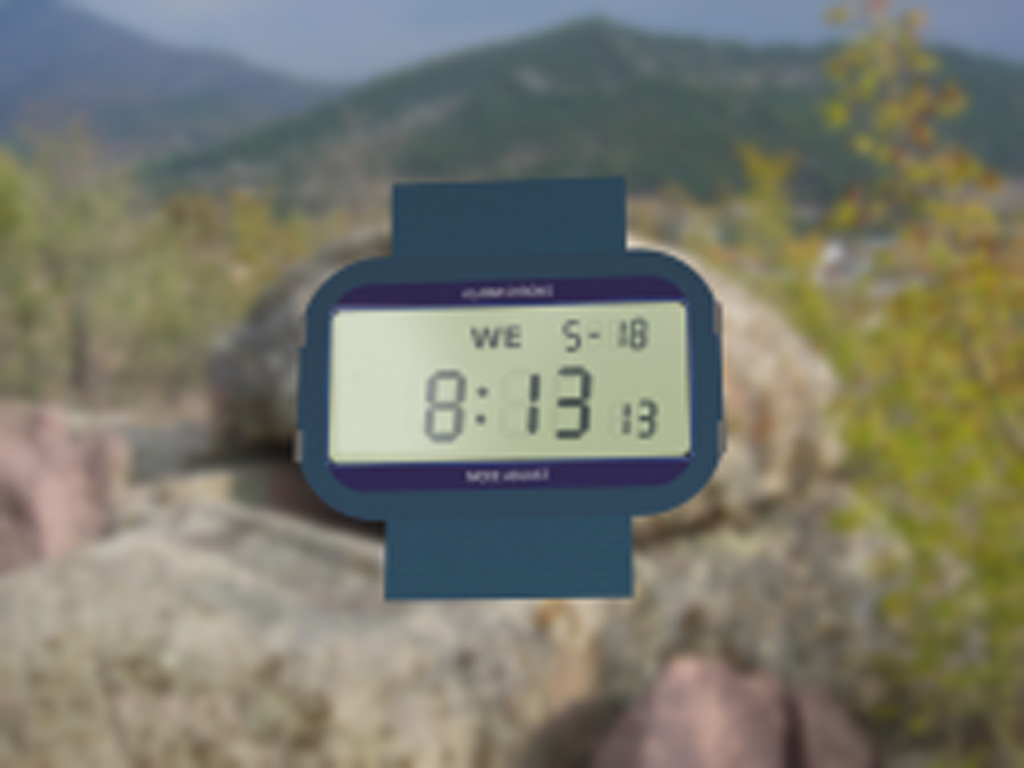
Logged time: 8:13:13
